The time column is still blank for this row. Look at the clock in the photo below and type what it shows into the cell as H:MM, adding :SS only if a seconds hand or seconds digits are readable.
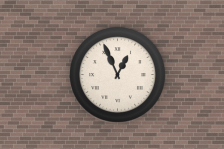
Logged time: 12:56
